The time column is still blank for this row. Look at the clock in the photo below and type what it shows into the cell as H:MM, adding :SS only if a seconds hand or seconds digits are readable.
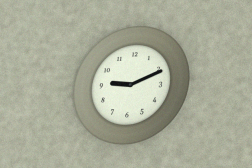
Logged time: 9:11
